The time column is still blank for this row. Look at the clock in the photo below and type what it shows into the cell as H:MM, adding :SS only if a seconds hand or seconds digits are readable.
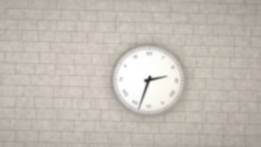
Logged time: 2:33
